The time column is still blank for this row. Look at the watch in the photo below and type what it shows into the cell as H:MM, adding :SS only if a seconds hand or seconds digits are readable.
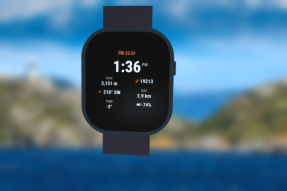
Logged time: 1:36
